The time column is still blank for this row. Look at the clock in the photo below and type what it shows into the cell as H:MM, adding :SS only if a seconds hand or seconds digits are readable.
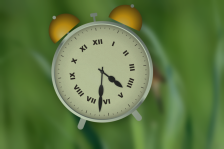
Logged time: 4:32
